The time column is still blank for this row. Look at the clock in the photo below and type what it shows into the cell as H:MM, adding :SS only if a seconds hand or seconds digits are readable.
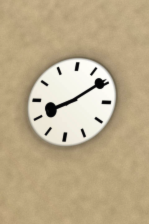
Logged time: 8:09
